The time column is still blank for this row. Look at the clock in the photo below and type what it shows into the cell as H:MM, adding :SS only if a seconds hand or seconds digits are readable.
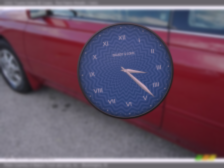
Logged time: 3:23
